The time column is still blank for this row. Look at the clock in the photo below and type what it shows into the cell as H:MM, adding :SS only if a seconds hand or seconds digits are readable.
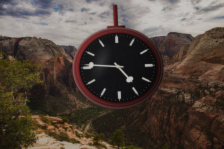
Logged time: 4:46
